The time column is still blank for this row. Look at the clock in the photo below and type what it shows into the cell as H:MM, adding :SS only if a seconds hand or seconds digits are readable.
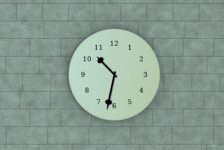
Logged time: 10:32
